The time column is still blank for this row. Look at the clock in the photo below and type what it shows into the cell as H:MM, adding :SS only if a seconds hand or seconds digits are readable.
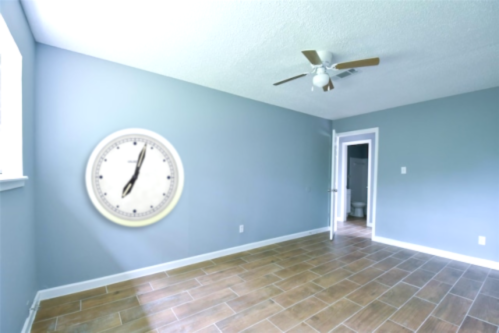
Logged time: 7:03
